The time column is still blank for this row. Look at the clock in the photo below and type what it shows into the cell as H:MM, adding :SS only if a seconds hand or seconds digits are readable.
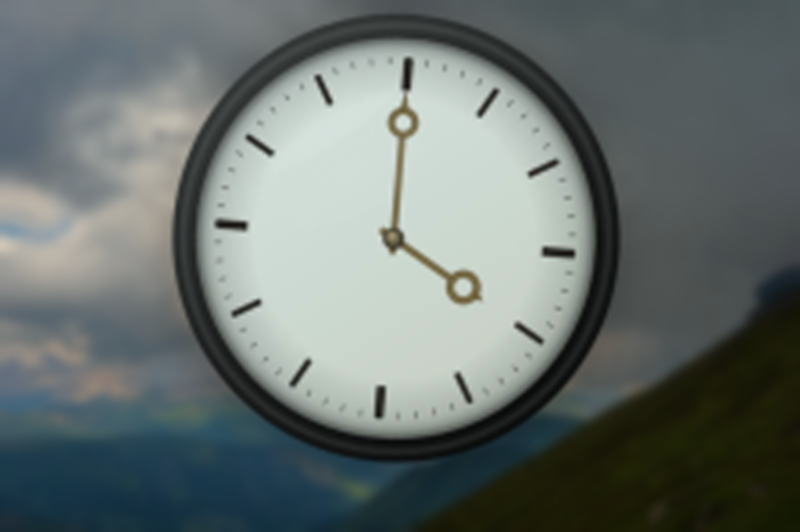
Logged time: 4:00
